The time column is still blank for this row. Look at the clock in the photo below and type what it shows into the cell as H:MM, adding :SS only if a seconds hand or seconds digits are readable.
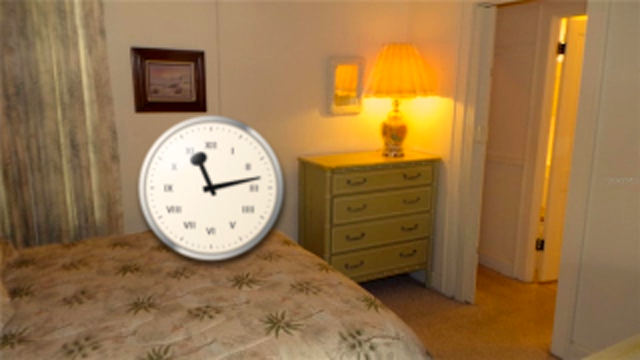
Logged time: 11:13
